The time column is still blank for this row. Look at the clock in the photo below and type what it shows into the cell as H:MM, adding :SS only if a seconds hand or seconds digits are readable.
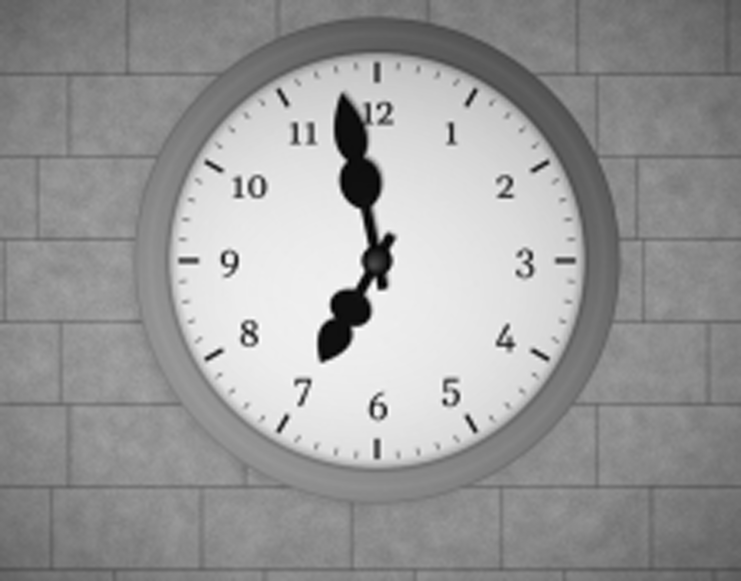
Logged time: 6:58
